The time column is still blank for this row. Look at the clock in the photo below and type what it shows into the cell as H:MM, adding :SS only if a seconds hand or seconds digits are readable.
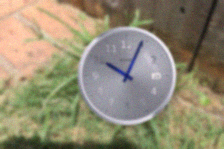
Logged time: 10:04
